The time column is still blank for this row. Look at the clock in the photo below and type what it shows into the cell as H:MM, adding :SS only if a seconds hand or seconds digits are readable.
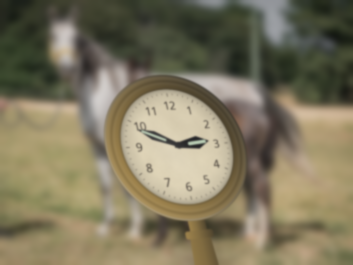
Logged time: 2:49
